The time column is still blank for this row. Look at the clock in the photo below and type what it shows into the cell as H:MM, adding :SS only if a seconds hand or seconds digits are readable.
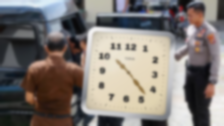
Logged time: 10:23
